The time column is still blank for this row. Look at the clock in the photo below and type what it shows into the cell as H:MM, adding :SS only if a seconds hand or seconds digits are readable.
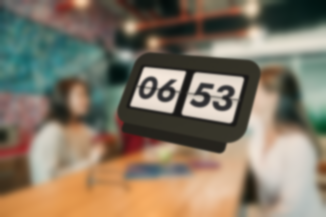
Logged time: 6:53
